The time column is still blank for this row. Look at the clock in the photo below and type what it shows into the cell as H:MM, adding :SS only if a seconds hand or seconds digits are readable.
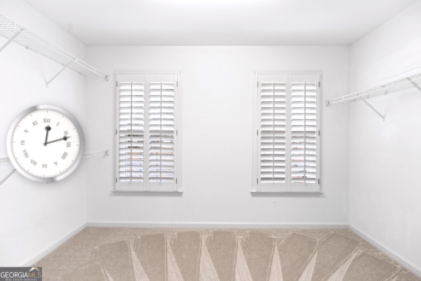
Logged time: 12:12
